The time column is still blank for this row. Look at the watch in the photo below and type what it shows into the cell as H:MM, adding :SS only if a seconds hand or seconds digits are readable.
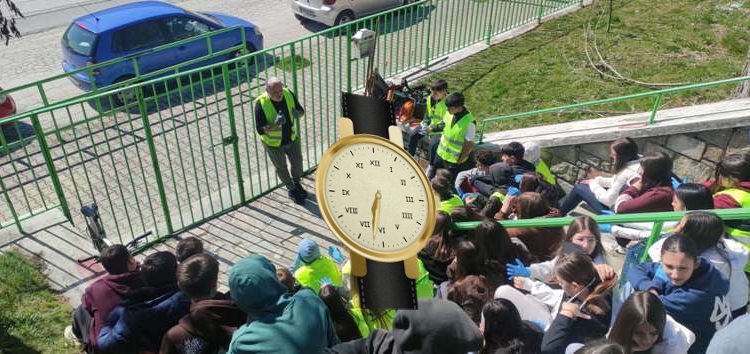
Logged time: 6:32
